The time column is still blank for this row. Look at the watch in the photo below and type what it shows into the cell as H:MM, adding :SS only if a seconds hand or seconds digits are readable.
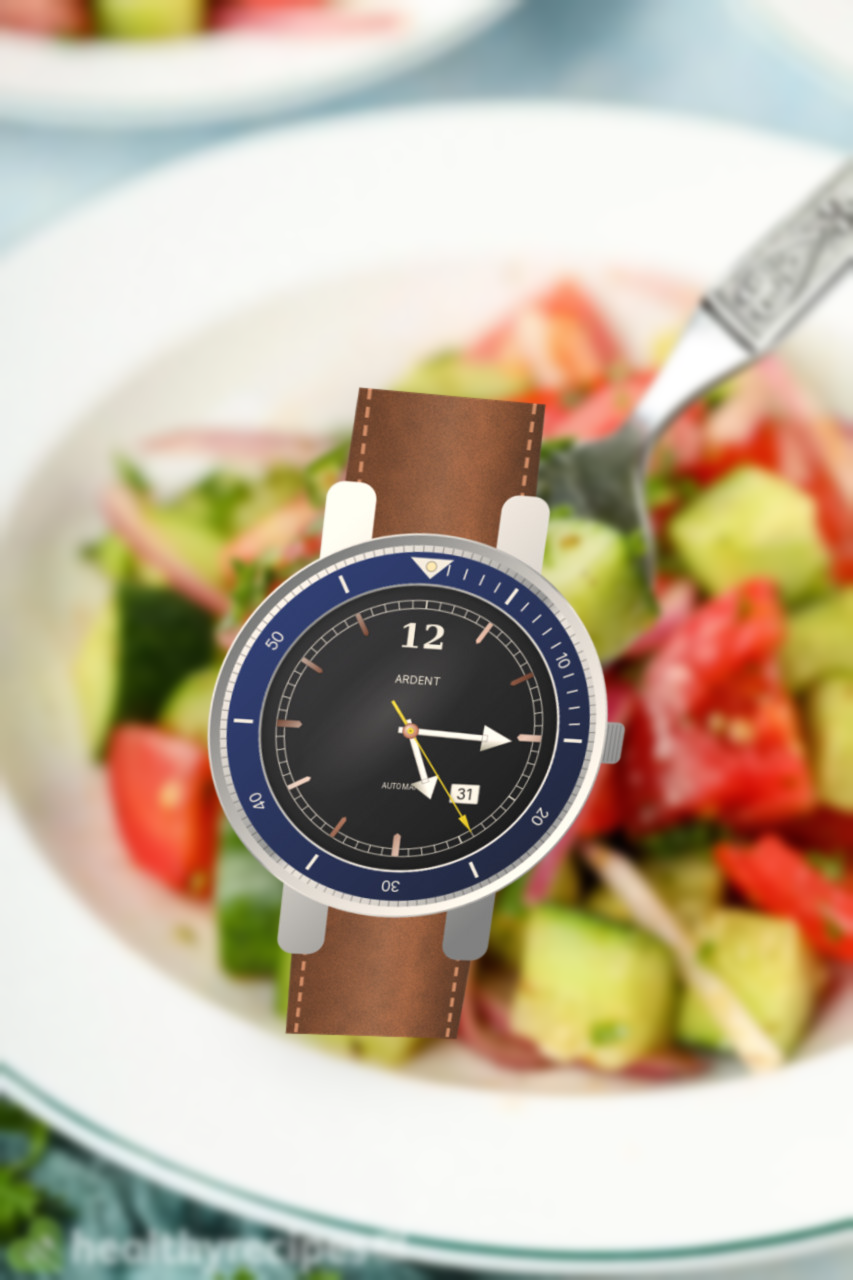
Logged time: 5:15:24
